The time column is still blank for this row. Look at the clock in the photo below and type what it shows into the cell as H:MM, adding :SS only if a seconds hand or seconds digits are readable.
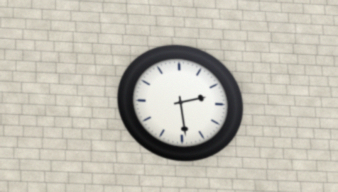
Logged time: 2:29
